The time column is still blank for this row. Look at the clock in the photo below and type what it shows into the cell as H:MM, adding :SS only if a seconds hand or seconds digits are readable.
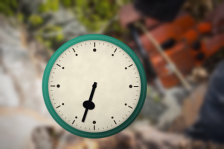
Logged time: 6:33
